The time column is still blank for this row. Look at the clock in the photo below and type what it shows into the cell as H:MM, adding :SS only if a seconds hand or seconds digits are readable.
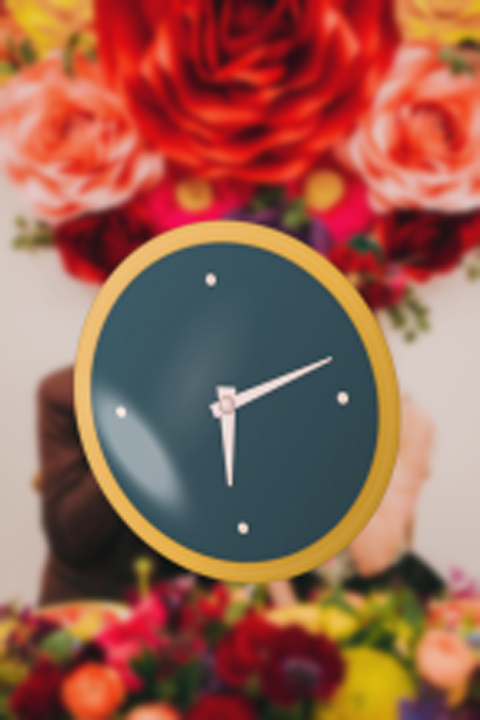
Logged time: 6:12
